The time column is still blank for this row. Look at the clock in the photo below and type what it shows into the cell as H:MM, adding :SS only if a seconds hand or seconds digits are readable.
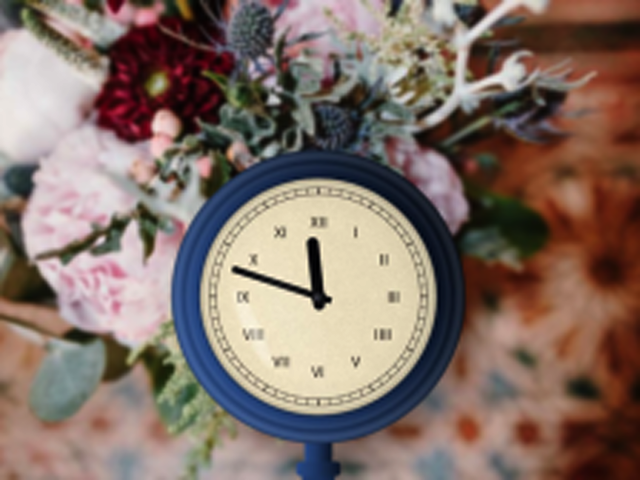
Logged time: 11:48
